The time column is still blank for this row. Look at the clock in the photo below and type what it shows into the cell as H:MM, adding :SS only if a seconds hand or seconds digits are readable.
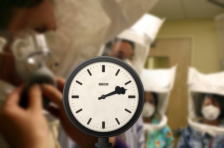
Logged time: 2:12
